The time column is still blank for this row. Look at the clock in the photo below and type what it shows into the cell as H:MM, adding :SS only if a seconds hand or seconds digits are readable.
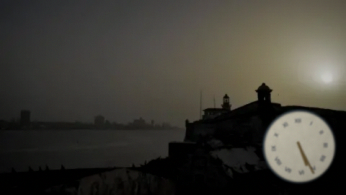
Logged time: 5:26
